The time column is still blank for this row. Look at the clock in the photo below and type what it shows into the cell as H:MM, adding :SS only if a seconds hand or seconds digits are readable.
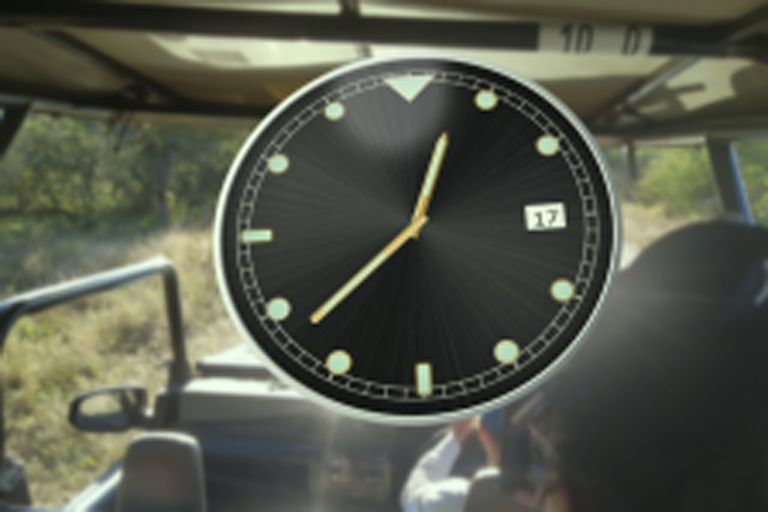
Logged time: 12:38
